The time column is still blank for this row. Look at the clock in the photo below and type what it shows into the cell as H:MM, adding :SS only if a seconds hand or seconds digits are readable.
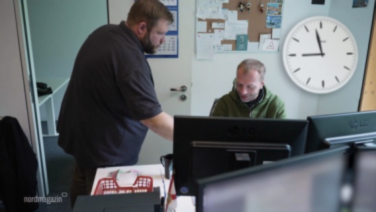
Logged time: 8:58
